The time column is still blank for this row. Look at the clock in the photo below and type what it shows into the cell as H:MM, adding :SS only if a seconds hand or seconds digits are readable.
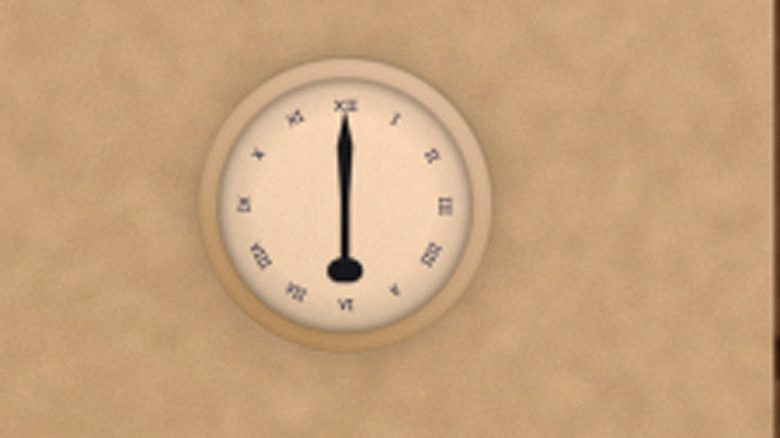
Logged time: 6:00
